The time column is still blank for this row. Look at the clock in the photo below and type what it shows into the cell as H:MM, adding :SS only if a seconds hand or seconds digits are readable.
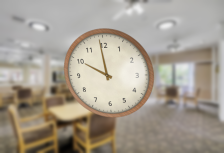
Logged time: 9:59
